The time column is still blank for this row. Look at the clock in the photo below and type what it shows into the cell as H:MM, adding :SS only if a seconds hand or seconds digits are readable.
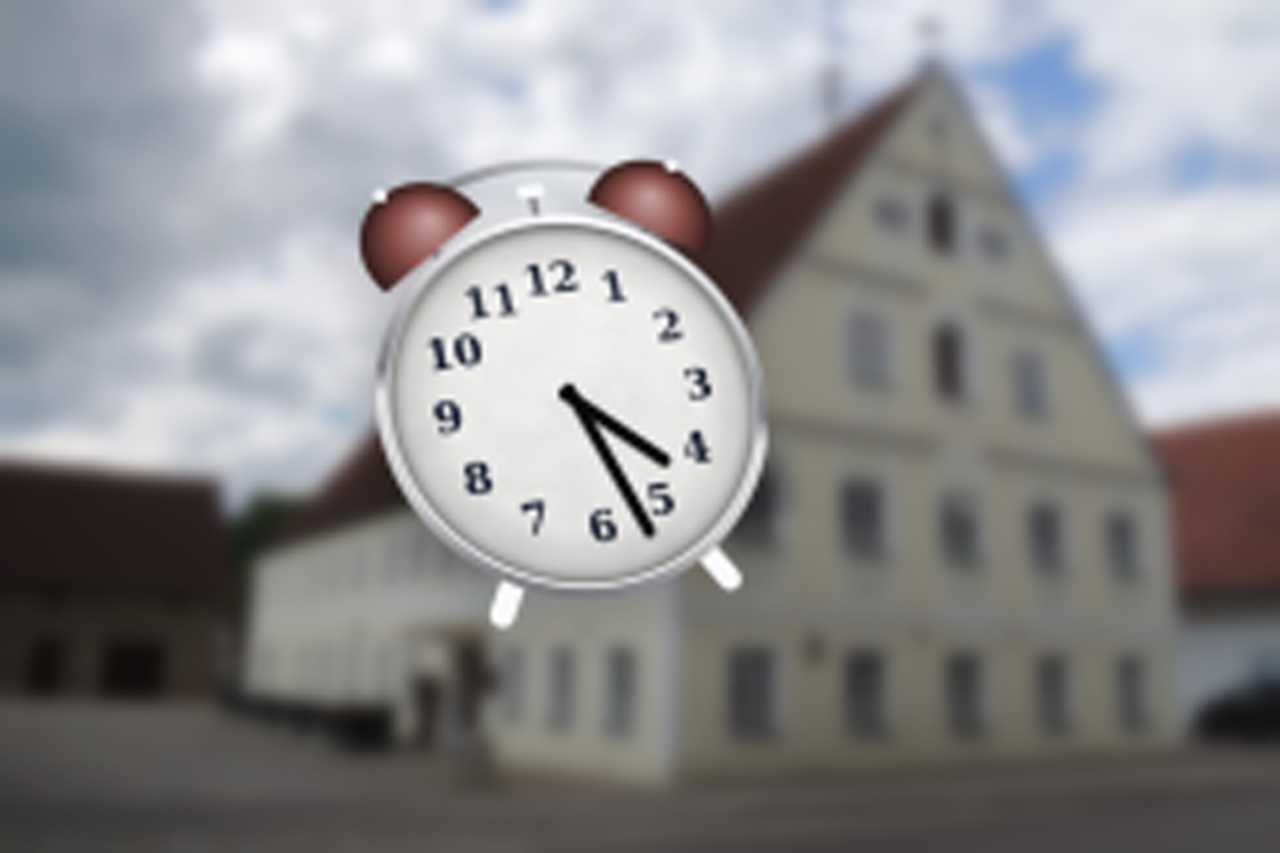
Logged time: 4:27
